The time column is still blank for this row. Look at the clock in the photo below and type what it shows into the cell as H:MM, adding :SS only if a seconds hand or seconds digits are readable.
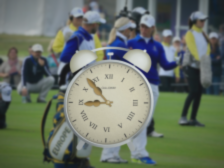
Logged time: 8:53
